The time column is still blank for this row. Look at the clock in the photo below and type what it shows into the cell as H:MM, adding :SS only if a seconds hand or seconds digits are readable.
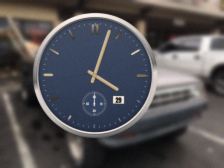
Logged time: 4:03
